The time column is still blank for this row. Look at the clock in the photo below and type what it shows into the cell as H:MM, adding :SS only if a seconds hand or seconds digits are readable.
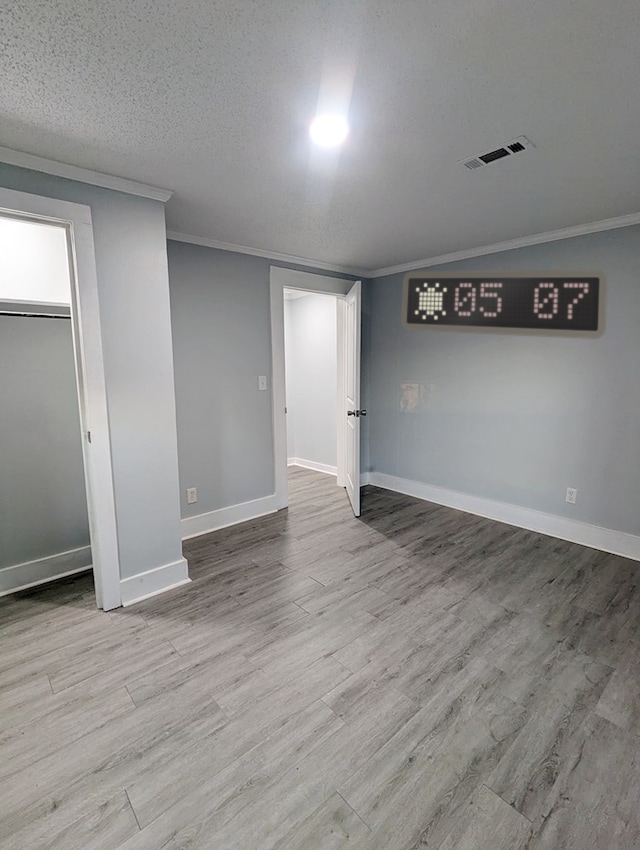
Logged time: 5:07
